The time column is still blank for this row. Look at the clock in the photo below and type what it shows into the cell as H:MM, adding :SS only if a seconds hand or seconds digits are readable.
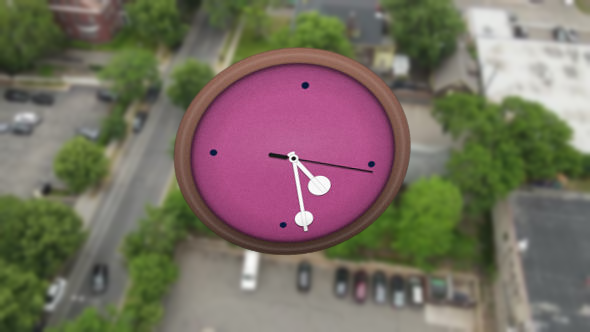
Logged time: 4:27:16
